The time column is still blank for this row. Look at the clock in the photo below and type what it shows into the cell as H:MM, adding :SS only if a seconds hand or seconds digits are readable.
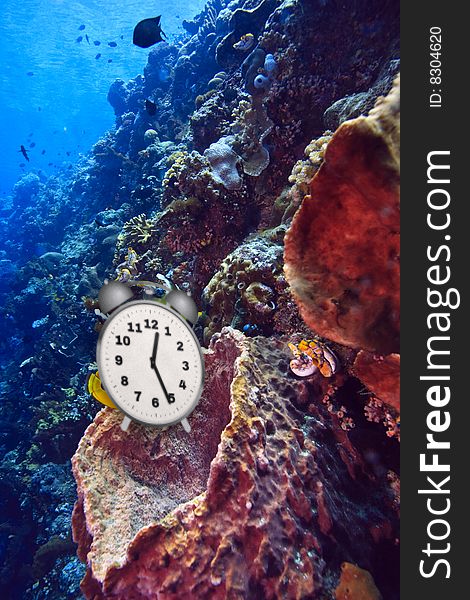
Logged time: 12:26
